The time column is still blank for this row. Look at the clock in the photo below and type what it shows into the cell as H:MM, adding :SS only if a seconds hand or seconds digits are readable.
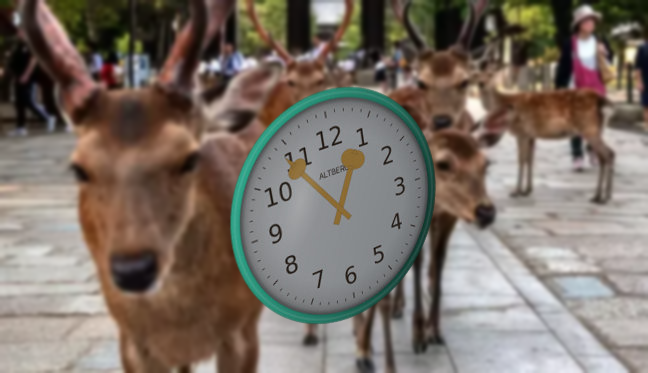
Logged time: 12:54
